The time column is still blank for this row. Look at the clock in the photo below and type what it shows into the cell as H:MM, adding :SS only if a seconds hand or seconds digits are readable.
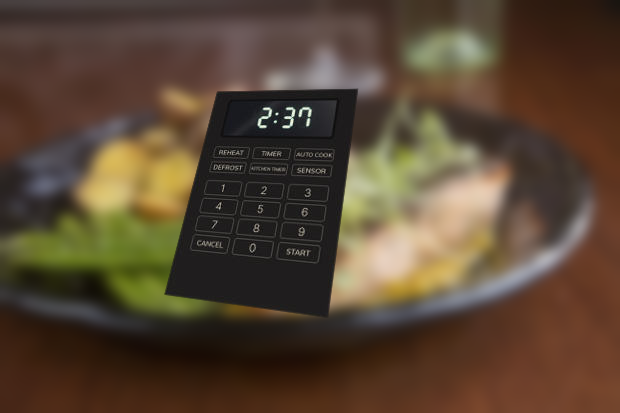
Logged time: 2:37
